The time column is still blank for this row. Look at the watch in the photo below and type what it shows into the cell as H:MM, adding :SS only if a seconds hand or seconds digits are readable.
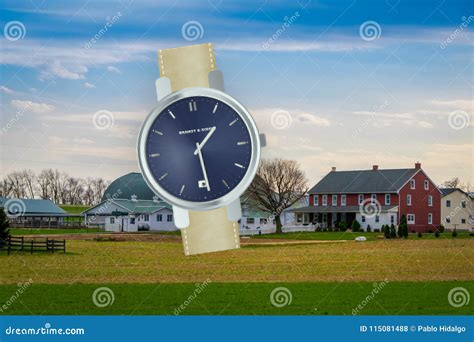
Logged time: 1:29
